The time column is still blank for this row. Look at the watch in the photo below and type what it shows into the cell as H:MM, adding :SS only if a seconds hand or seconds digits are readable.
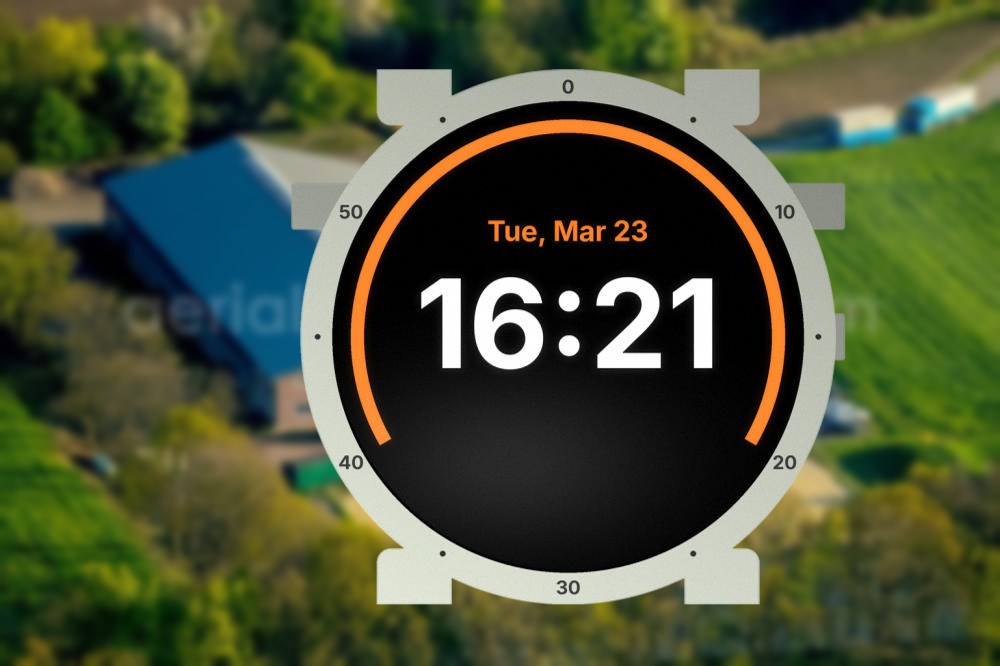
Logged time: 16:21
